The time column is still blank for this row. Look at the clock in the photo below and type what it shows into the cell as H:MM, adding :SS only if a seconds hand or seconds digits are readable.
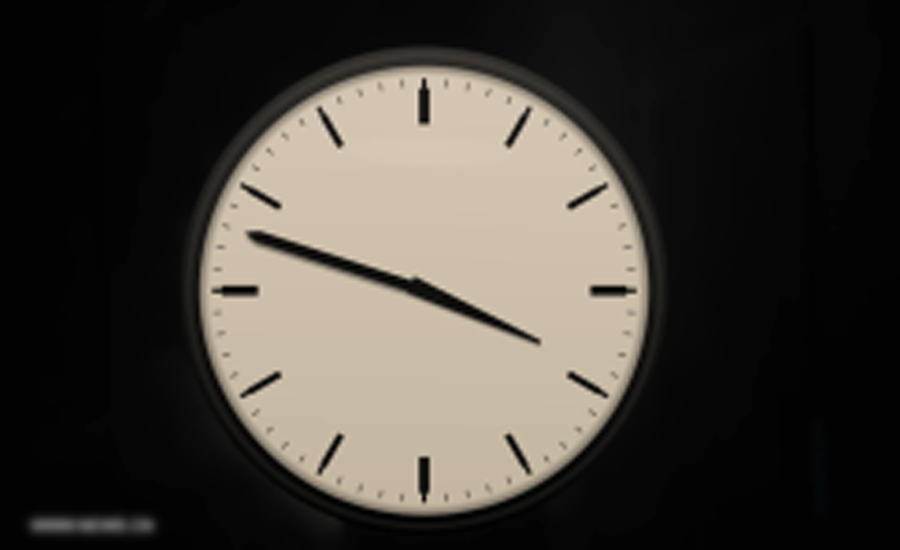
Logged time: 3:48
